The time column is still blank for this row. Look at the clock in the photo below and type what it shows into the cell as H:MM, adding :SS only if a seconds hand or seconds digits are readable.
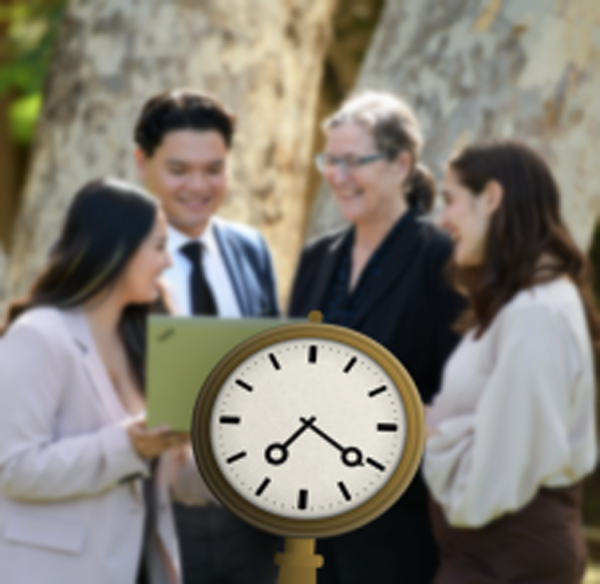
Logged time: 7:21
